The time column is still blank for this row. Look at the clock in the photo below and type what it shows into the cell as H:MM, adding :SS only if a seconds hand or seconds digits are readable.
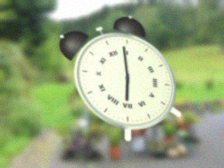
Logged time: 7:04
